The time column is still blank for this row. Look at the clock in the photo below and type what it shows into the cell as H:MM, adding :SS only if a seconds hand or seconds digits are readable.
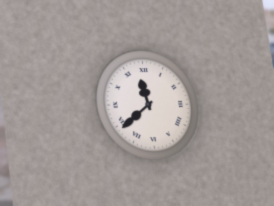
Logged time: 11:39
